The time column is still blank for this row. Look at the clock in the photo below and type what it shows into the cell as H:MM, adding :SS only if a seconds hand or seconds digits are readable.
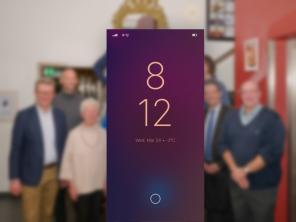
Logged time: 8:12
